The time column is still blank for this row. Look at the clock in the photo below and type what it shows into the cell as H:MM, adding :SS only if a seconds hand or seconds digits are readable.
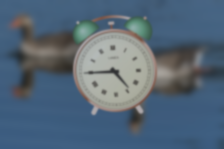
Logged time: 4:45
